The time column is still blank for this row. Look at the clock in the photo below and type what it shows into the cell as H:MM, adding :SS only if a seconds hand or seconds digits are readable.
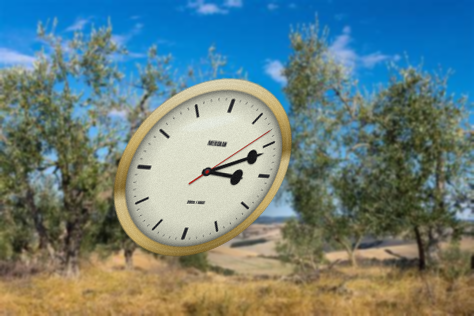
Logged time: 3:11:08
